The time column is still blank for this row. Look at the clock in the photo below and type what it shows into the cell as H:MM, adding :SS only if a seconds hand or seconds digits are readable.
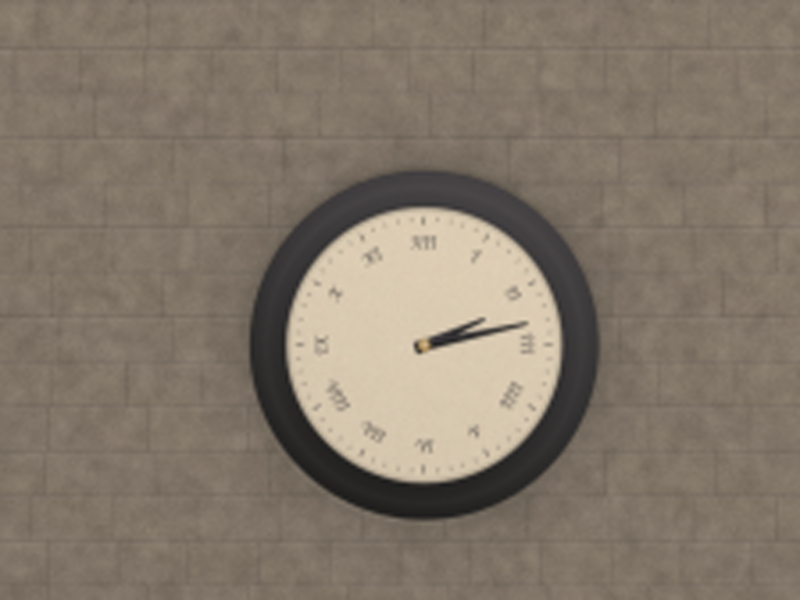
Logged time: 2:13
